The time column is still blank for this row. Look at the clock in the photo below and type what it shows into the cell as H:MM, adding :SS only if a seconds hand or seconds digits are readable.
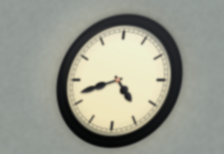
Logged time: 4:42
